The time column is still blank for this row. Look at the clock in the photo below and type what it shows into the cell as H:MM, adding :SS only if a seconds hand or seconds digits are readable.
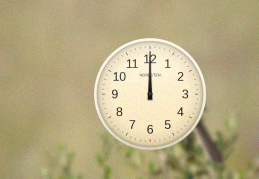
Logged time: 12:00
